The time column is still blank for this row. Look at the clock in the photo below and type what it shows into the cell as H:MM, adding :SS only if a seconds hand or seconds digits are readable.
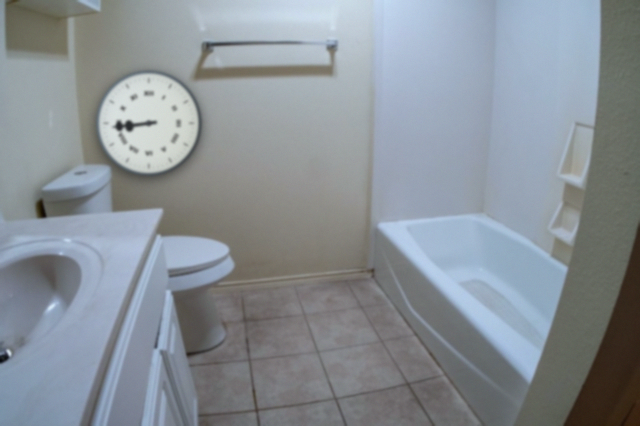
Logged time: 8:44
